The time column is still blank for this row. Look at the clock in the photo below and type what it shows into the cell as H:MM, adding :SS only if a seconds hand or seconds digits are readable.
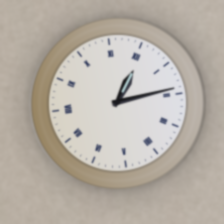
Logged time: 12:09
